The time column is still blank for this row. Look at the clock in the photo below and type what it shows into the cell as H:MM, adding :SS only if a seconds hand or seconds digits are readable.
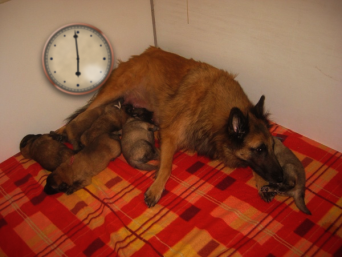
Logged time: 5:59
